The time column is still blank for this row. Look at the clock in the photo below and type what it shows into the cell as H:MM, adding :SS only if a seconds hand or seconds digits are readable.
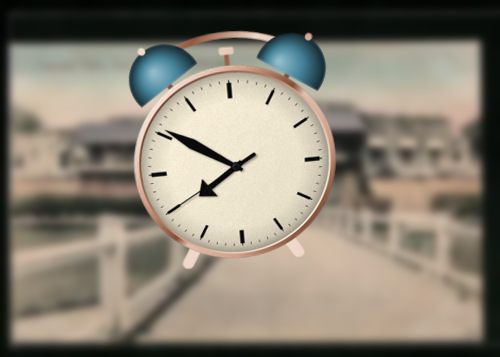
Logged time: 7:50:40
